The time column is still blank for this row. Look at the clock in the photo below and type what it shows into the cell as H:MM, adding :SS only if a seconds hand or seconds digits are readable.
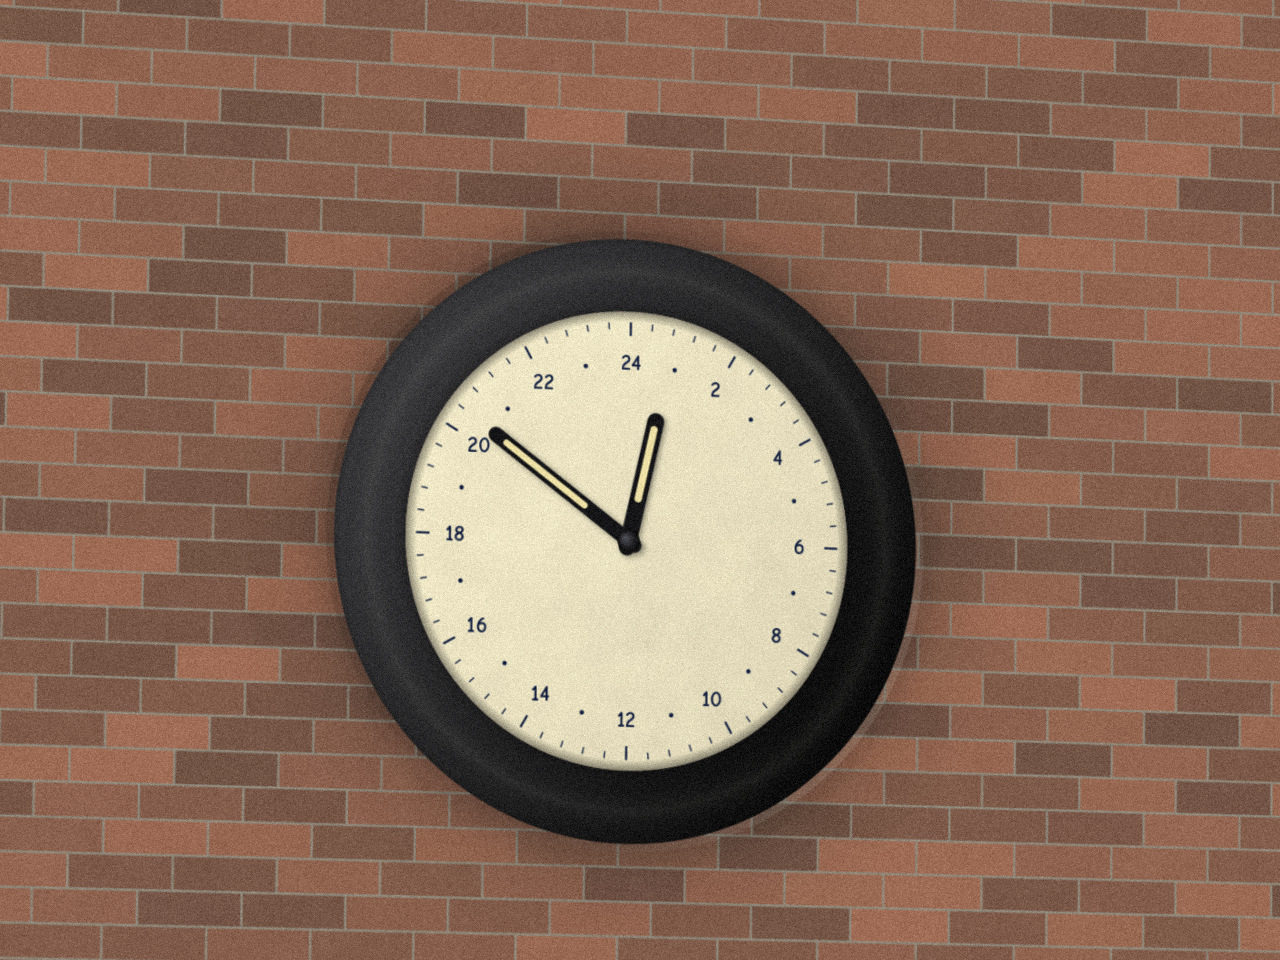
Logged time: 0:51
